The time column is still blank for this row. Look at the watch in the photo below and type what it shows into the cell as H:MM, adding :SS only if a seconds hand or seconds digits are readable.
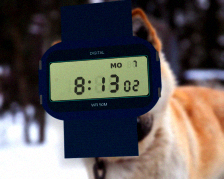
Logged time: 8:13:02
